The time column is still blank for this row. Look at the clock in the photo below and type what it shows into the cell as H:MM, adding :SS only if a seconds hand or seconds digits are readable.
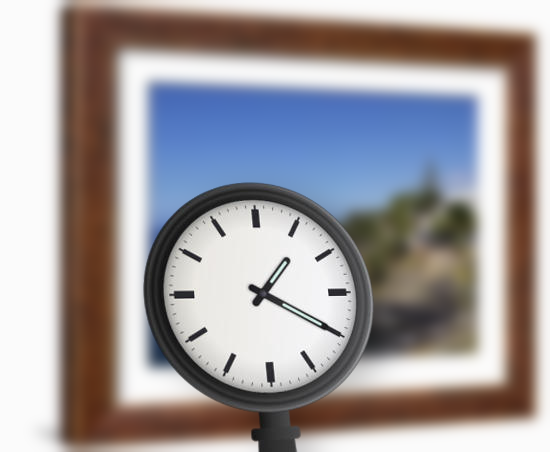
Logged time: 1:20
